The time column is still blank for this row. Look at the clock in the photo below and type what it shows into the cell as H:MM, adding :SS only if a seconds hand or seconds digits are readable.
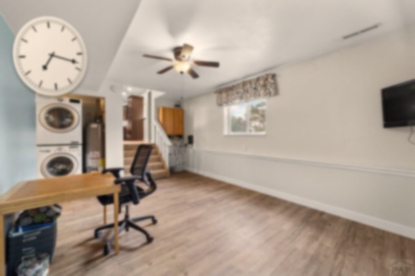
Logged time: 7:18
